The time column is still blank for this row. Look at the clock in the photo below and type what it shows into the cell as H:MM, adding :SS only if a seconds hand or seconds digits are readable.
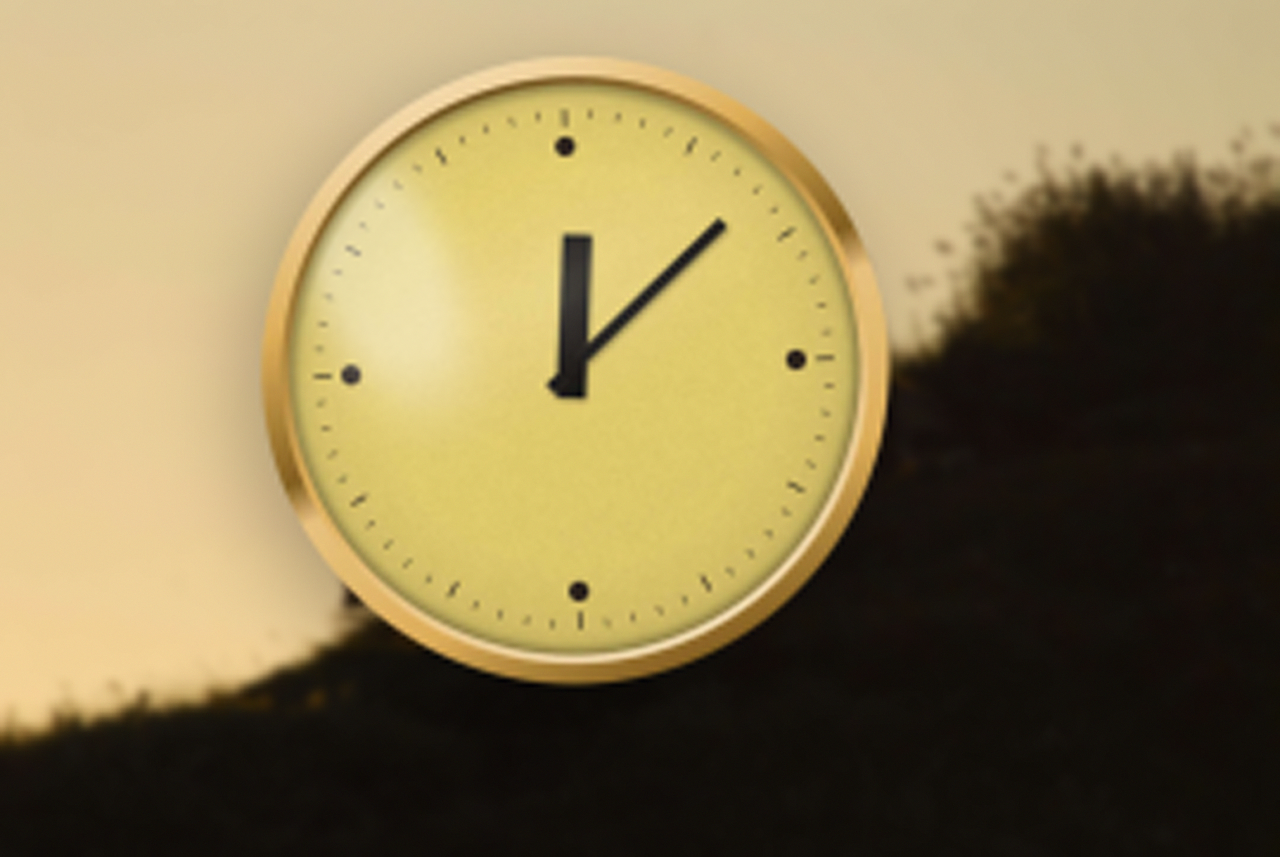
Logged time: 12:08
